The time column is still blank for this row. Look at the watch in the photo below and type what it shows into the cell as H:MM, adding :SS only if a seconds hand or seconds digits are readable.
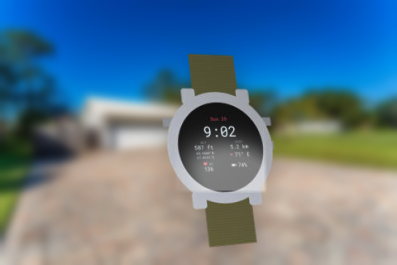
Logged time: 9:02
